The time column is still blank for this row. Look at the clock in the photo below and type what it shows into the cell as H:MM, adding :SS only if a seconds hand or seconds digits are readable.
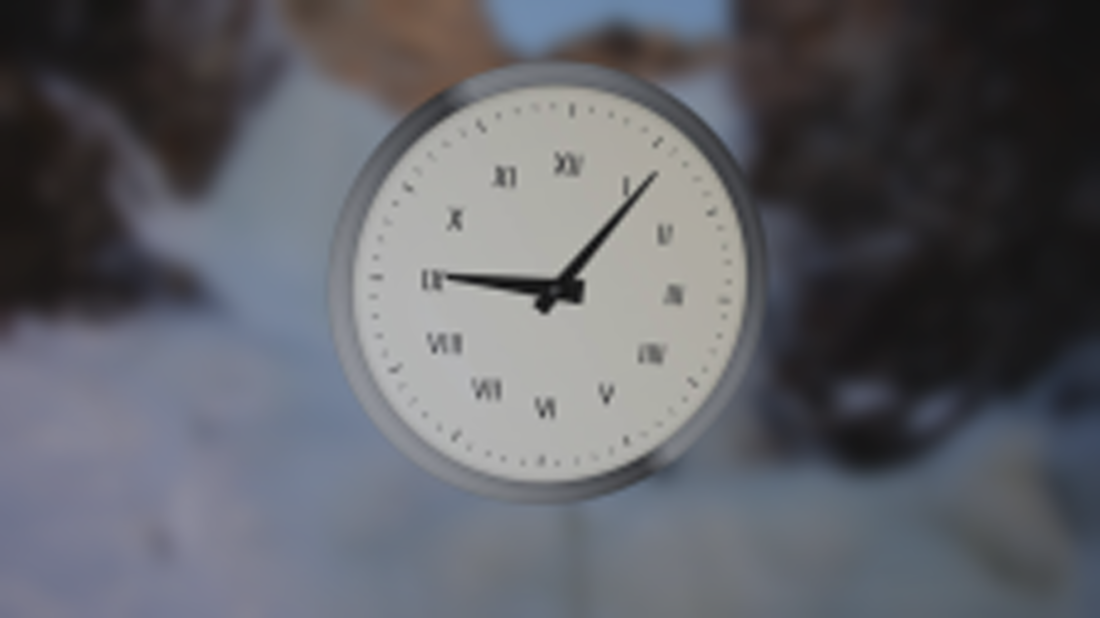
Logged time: 9:06
